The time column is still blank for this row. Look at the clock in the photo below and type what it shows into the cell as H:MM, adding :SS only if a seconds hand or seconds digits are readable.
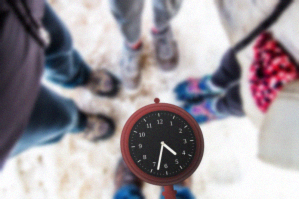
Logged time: 4:33
